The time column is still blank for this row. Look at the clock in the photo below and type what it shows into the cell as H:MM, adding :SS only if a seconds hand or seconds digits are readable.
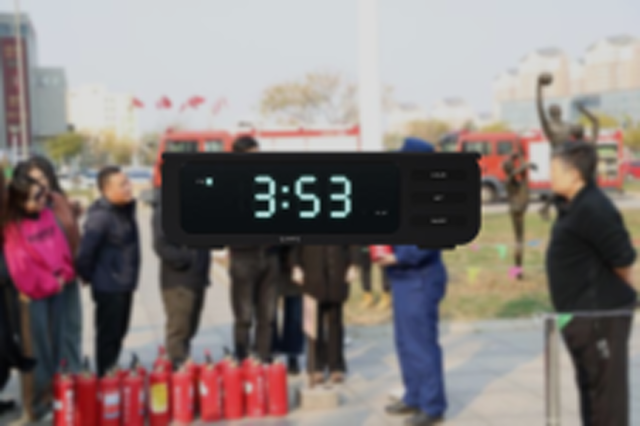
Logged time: 3:53
